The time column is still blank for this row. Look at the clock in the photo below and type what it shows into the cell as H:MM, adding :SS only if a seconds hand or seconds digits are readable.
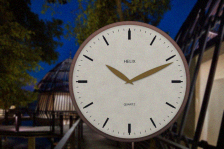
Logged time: 10:11
